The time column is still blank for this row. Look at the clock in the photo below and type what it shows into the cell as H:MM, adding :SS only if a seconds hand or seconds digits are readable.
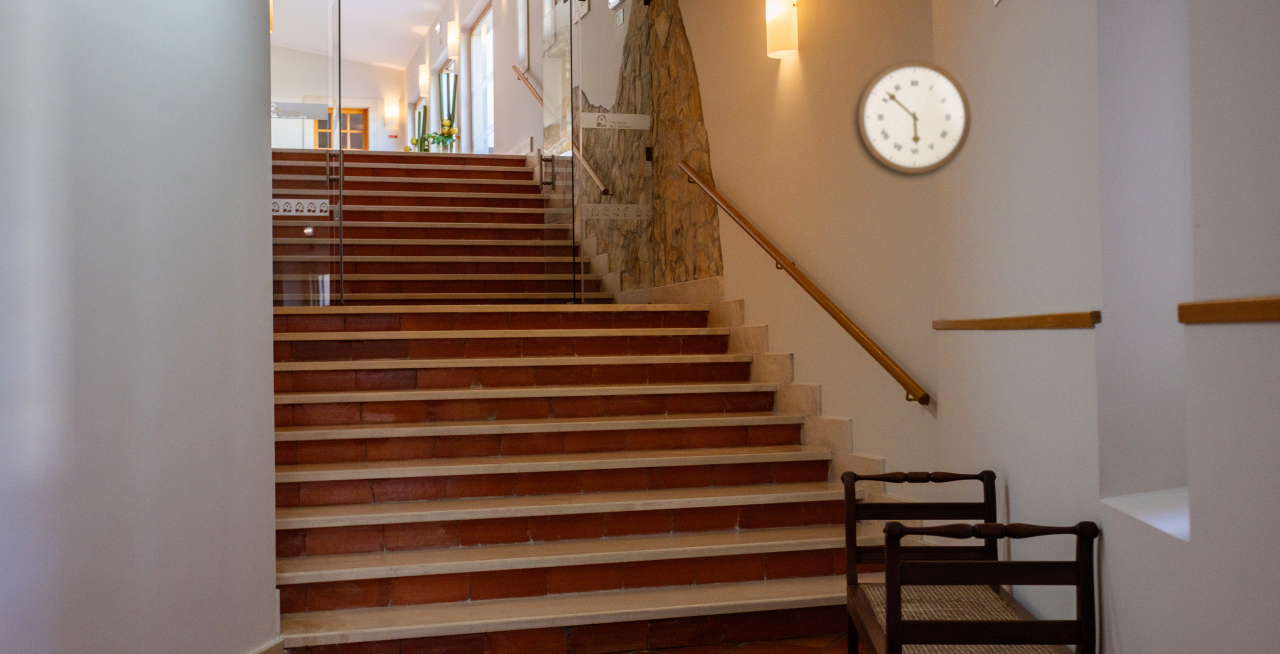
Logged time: 5:52
